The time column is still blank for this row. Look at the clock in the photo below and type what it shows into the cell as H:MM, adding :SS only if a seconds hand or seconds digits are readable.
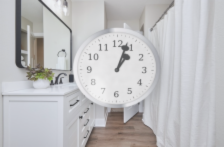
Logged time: 1:03
